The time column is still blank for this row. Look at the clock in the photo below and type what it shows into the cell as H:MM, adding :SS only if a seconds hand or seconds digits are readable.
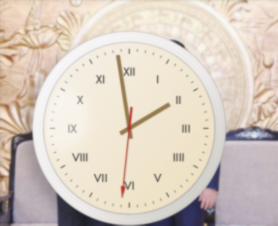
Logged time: 1:58:31
